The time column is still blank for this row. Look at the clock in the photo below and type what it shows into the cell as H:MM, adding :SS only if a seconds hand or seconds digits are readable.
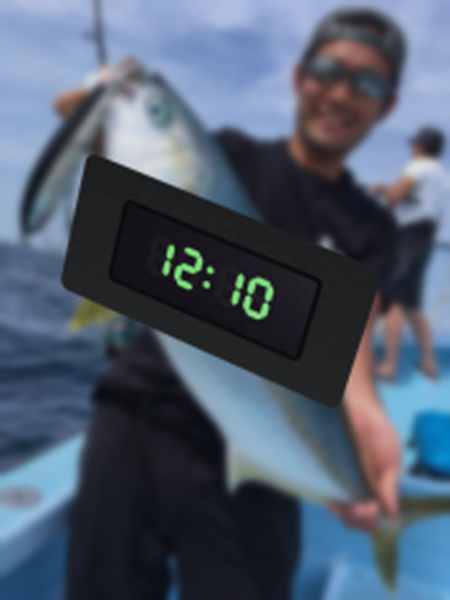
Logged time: 12:10
